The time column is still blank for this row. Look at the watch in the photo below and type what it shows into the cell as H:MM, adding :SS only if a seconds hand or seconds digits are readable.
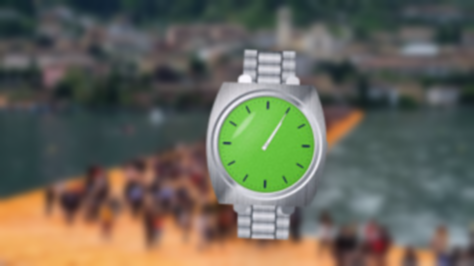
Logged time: 1:05
